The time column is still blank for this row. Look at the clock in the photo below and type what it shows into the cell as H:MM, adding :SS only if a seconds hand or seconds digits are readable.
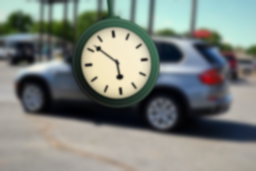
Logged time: 5:52
